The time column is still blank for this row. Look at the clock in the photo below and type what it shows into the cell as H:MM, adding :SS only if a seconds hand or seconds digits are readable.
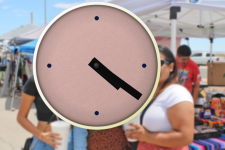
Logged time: 4:21
